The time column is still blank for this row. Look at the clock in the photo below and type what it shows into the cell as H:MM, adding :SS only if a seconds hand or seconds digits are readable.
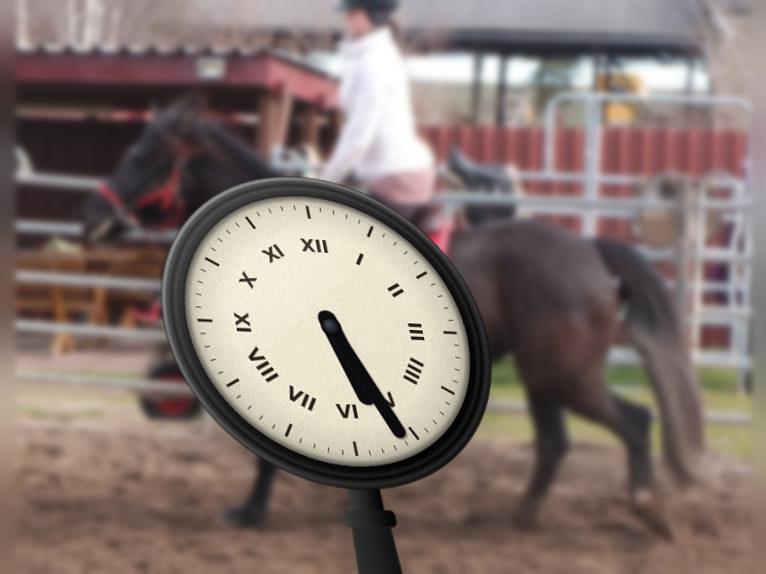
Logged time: 5:26
